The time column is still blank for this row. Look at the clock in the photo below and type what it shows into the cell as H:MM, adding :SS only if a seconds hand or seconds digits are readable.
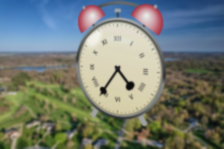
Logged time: 4:36
